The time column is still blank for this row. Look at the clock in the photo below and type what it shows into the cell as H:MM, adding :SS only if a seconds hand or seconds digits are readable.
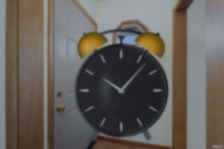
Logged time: 10:07
